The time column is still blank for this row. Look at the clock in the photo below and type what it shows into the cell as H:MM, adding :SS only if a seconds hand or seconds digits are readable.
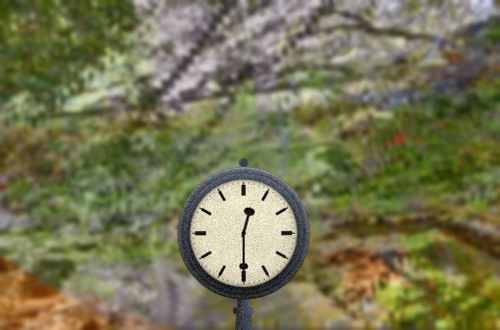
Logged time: 12:30
